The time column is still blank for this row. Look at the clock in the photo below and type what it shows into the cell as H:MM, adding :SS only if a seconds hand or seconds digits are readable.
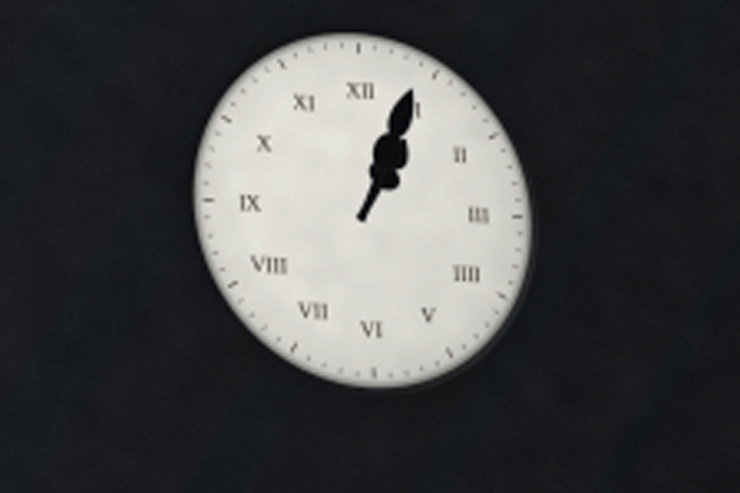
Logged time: 1:04
